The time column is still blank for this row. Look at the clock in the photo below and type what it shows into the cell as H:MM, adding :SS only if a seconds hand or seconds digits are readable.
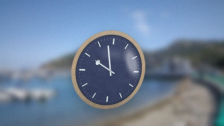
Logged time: 9:58
